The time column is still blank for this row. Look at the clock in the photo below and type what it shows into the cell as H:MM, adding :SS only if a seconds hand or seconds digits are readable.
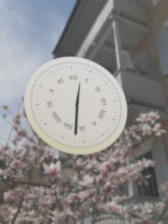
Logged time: 12:32
